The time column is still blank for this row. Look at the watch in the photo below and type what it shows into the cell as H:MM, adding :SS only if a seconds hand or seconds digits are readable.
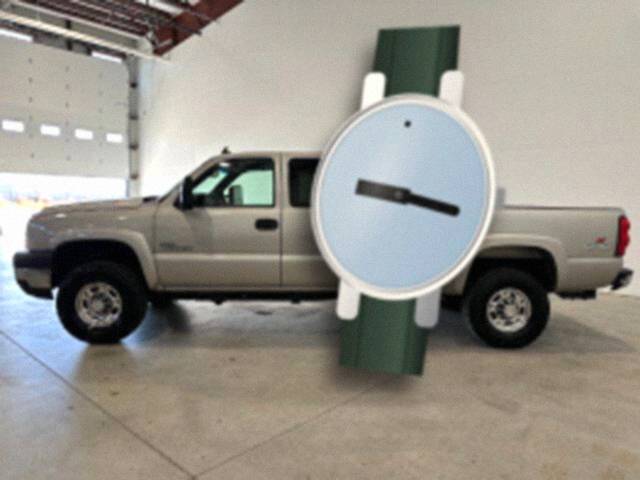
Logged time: 9:17
